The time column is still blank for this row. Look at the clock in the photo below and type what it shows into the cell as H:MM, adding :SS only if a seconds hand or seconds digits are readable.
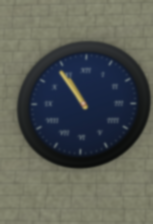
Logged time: 10:54
